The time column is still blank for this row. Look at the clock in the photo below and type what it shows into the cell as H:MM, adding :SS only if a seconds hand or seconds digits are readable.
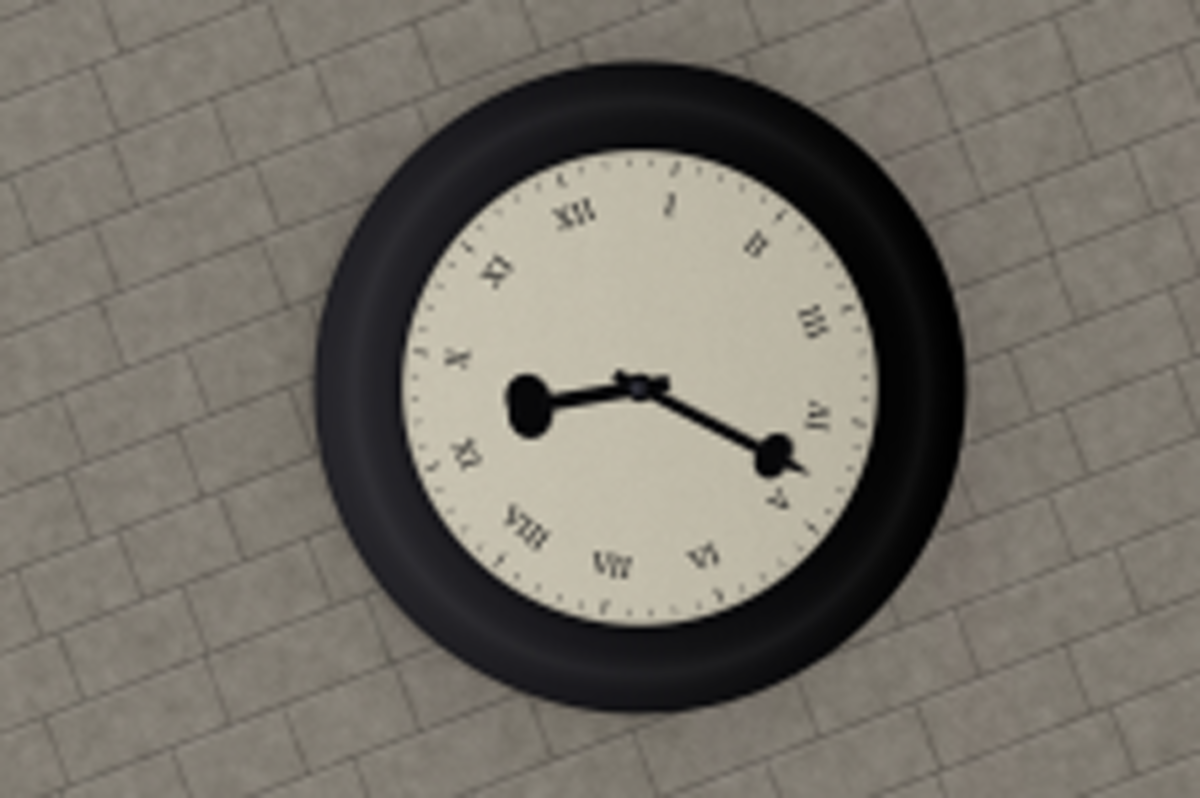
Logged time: 9:23
